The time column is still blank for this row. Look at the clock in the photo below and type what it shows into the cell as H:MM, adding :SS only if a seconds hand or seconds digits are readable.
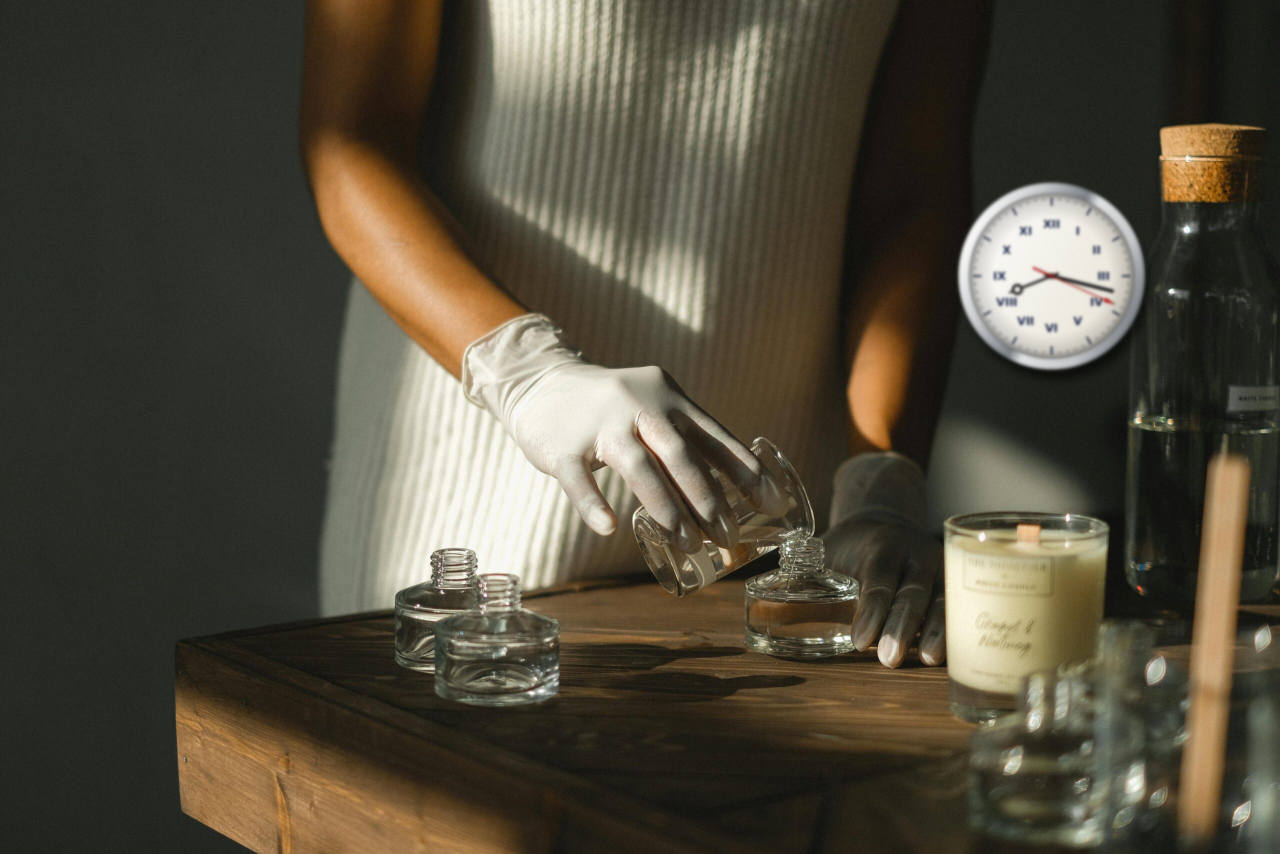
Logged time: 8:17:19
